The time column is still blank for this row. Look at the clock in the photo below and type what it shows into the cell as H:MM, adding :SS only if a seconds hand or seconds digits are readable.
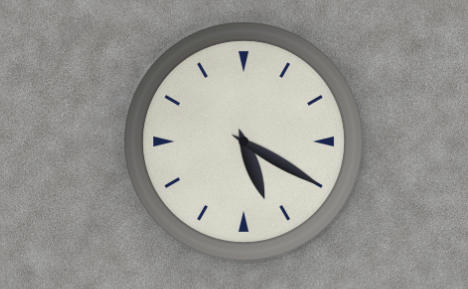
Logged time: 5:20
